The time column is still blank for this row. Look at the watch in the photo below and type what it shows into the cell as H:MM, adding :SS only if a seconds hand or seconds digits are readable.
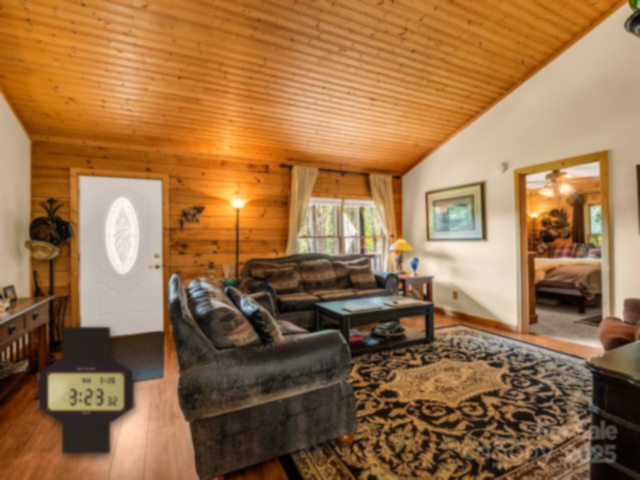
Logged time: 3:23
